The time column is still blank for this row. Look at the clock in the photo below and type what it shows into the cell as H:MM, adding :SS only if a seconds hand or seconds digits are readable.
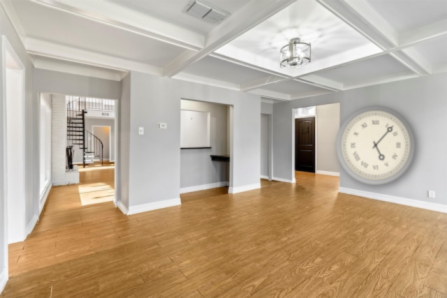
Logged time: 5:07
